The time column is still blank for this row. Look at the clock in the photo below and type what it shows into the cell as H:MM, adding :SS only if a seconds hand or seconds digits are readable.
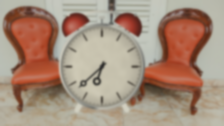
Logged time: 6:38
